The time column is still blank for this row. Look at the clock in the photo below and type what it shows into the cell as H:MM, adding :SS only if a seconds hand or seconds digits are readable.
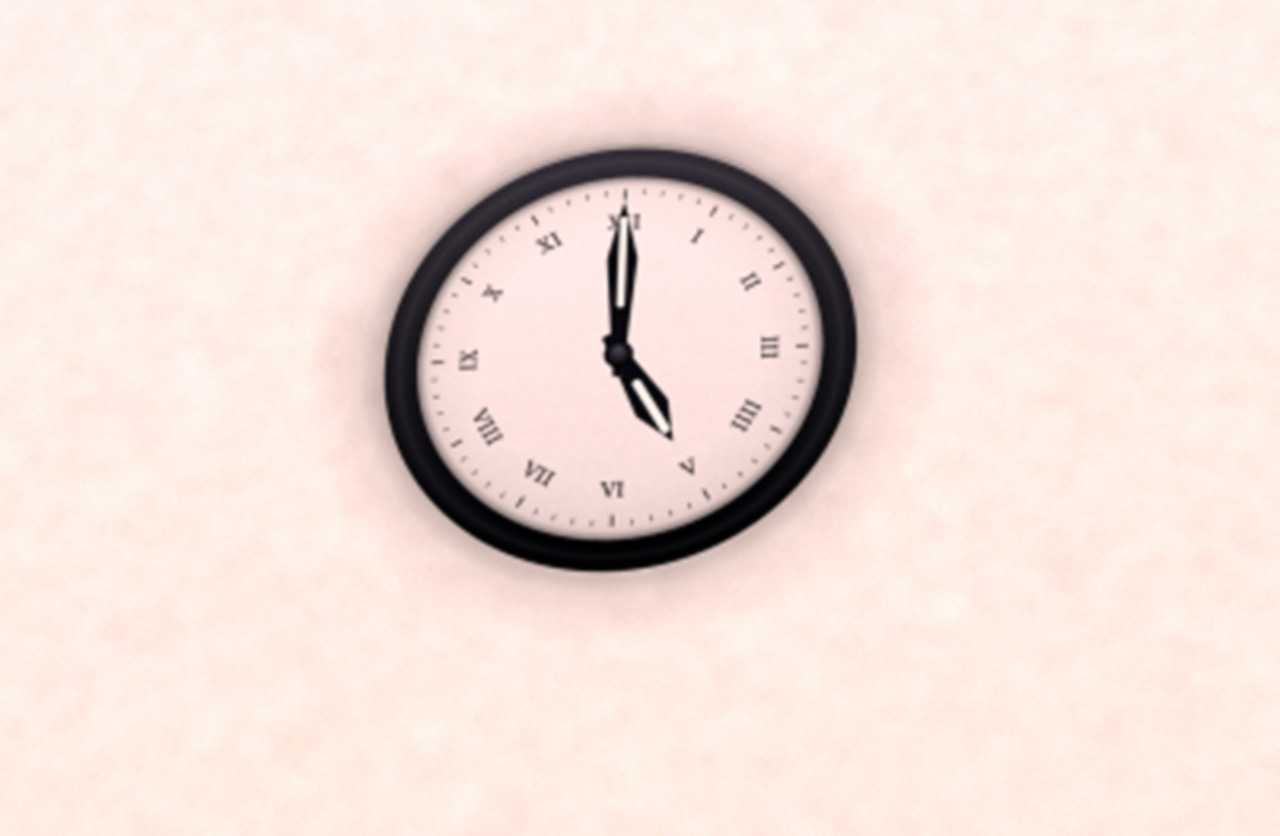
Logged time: 5:00
